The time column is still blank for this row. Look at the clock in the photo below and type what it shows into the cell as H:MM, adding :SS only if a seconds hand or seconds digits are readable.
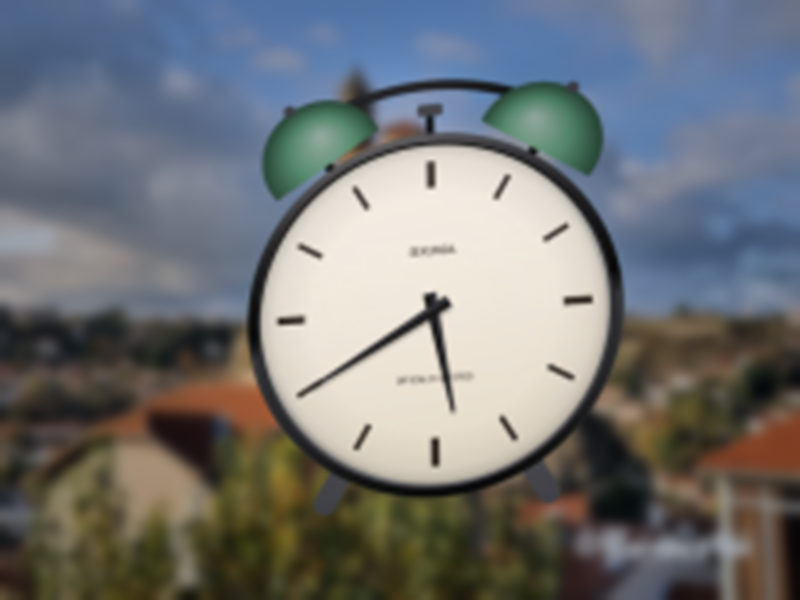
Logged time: 5:40
